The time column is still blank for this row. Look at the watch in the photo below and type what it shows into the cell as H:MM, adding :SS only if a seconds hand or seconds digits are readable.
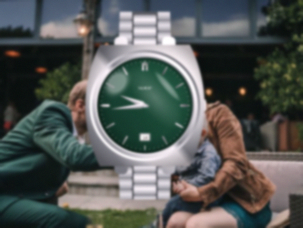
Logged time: 9:44
